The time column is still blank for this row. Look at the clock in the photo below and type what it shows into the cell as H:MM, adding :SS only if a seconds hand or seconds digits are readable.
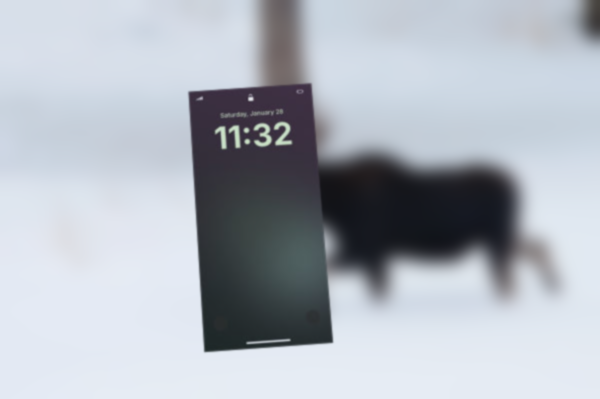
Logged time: 11:32
